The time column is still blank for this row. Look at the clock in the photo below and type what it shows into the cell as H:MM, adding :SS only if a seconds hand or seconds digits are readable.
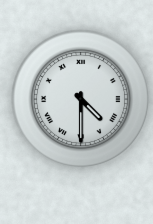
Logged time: 4:30
